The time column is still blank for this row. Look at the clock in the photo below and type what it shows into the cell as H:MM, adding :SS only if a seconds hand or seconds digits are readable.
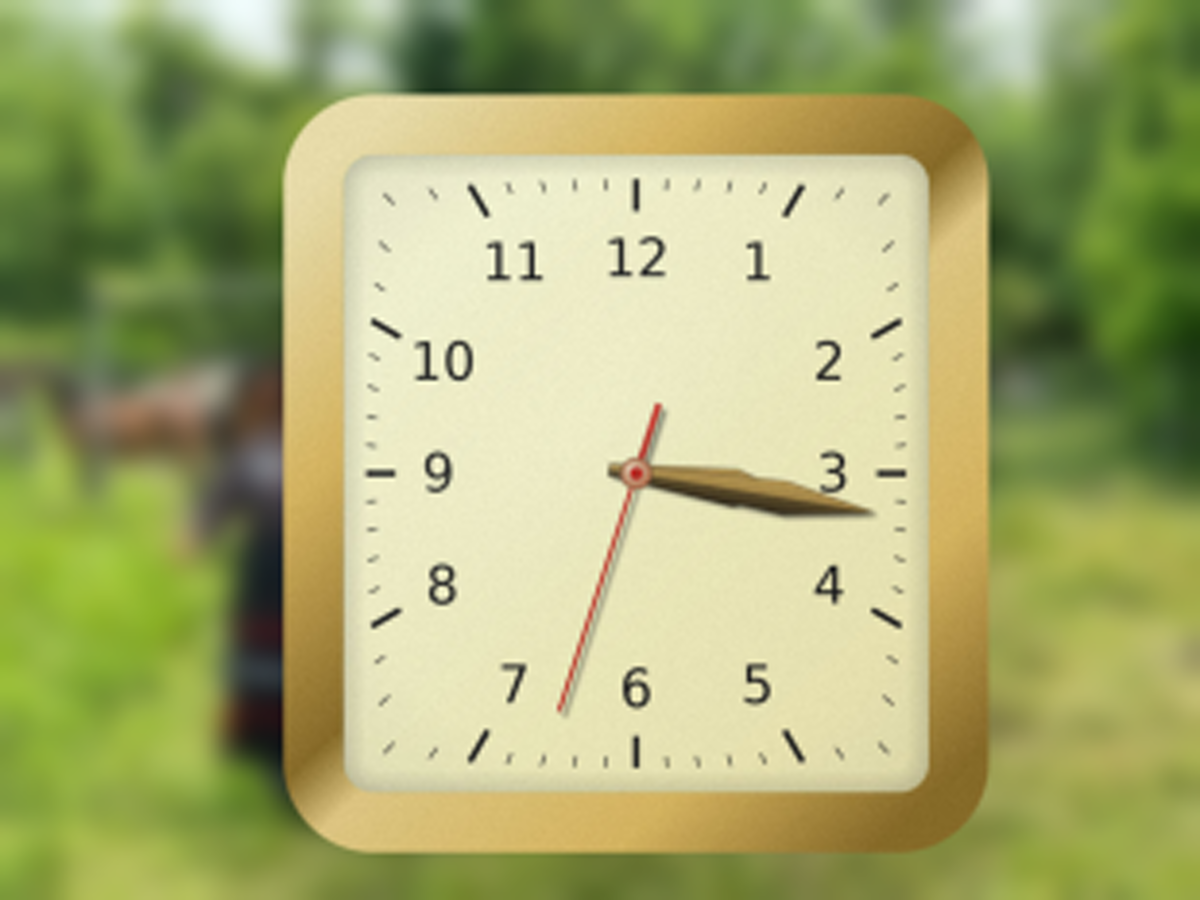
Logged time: 3:16:33
